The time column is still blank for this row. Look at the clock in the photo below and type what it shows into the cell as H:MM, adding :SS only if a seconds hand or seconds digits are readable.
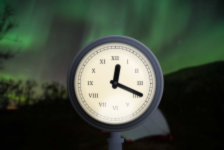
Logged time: 12:19
